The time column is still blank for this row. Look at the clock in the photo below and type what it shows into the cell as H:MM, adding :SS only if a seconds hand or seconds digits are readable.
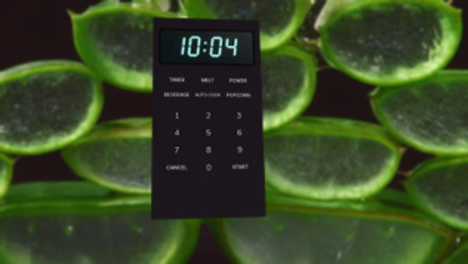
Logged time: 10:04
